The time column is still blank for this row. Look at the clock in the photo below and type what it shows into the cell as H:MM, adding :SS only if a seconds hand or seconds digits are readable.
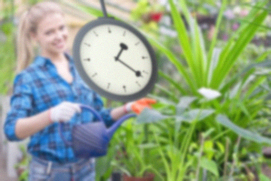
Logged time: 1:22
